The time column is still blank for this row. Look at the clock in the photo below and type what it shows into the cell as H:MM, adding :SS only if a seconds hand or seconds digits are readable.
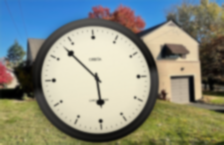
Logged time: 5:53
